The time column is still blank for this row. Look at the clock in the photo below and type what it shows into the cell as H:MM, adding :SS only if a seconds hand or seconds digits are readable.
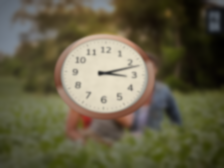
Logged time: 3:12
